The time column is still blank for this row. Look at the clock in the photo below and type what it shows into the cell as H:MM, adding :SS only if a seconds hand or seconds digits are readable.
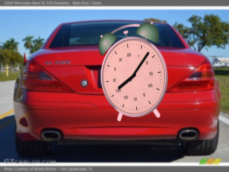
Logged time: 8:08
